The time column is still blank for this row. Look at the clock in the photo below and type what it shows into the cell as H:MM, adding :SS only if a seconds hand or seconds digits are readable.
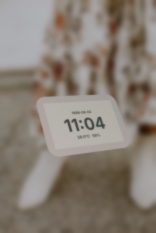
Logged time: 11:04
